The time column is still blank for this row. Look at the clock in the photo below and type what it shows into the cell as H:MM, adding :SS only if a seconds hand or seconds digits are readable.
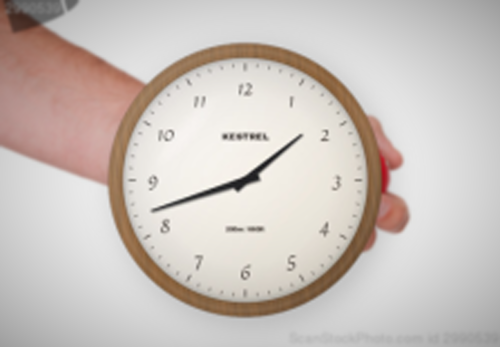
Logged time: 1:42
